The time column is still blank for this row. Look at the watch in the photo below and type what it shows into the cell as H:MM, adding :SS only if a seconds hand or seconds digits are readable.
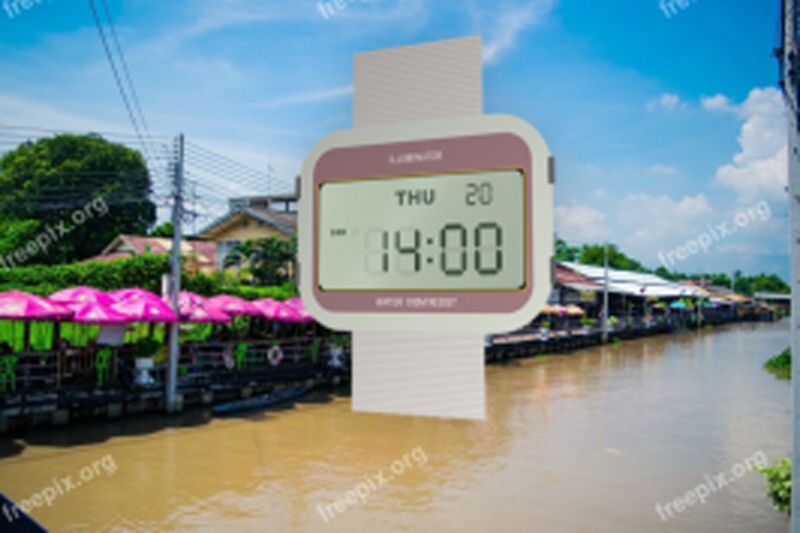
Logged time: 14:00
